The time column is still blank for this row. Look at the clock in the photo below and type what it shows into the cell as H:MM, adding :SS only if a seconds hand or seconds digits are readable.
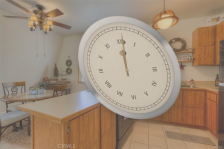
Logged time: 12:01
